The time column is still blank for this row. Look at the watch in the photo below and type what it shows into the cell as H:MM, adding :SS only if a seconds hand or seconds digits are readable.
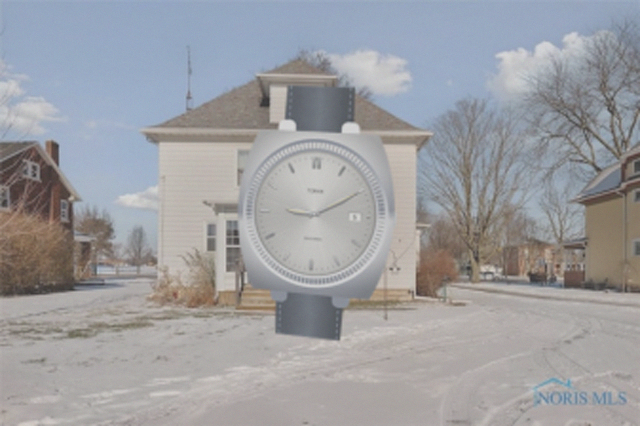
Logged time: 9:10
